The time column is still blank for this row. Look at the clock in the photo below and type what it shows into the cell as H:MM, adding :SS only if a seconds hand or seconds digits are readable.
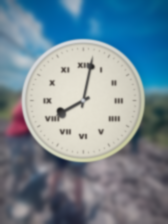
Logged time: 8:02
